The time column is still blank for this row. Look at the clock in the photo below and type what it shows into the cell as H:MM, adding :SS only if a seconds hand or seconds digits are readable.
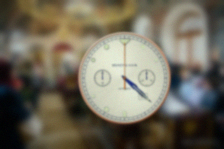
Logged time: 4:22
